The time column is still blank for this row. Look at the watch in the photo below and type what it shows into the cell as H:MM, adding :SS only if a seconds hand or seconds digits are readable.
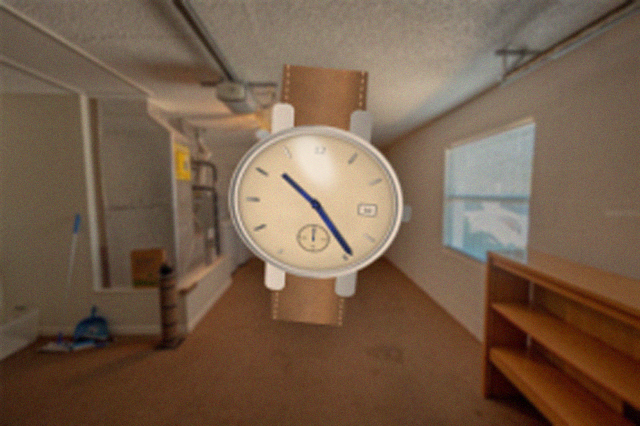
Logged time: 10:24
